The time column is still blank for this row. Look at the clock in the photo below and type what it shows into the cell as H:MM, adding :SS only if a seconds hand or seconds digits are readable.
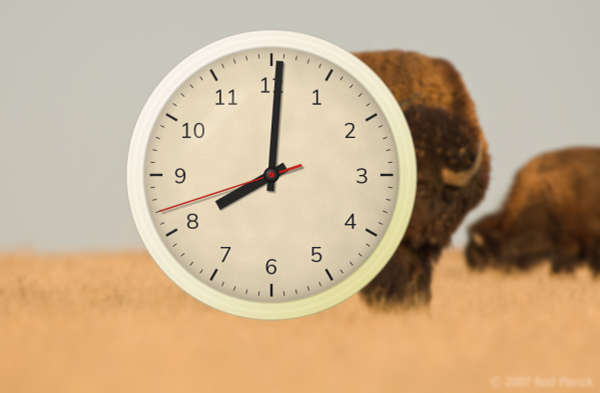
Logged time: 8:00:42
